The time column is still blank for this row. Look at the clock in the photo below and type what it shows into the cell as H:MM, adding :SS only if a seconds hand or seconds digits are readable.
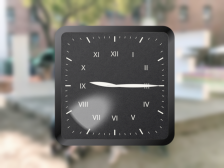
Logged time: 9:15
